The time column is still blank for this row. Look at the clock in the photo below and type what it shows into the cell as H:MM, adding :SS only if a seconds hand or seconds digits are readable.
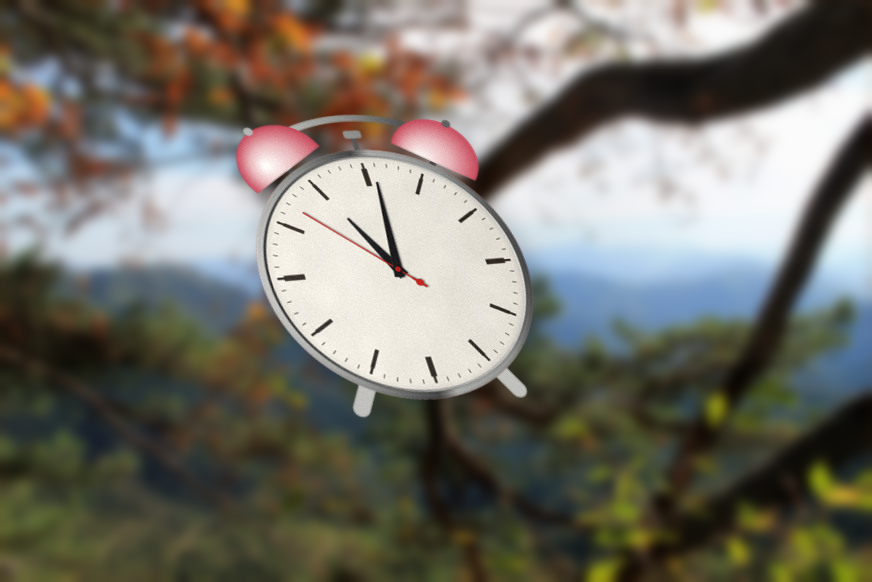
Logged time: 11:00:52
